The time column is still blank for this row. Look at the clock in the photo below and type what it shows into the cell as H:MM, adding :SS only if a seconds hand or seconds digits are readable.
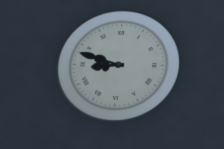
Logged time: 8:48
